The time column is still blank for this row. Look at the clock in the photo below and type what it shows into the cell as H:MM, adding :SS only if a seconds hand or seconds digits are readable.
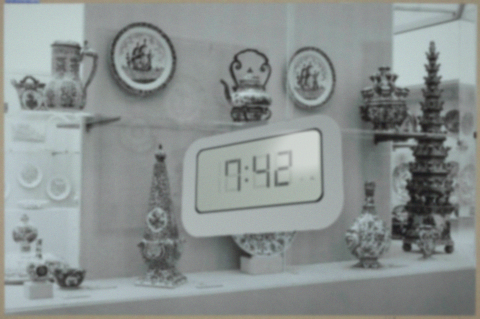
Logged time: 7:42
